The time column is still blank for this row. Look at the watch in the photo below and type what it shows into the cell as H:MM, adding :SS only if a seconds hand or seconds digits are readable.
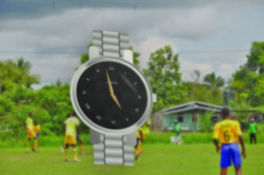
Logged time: 4:58
